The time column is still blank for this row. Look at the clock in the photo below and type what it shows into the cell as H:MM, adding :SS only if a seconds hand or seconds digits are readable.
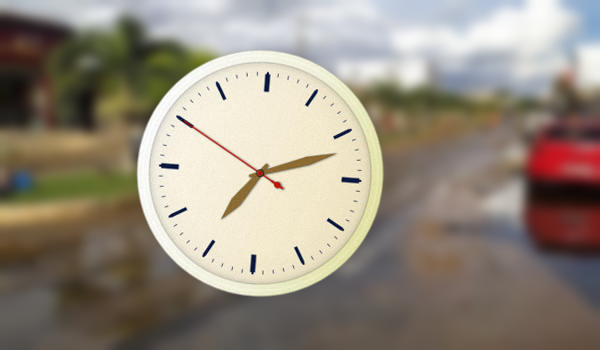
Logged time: 7:11:50
